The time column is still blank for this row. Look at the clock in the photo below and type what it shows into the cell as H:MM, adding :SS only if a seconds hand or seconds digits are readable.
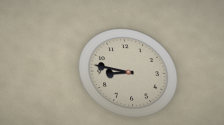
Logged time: 8:47
